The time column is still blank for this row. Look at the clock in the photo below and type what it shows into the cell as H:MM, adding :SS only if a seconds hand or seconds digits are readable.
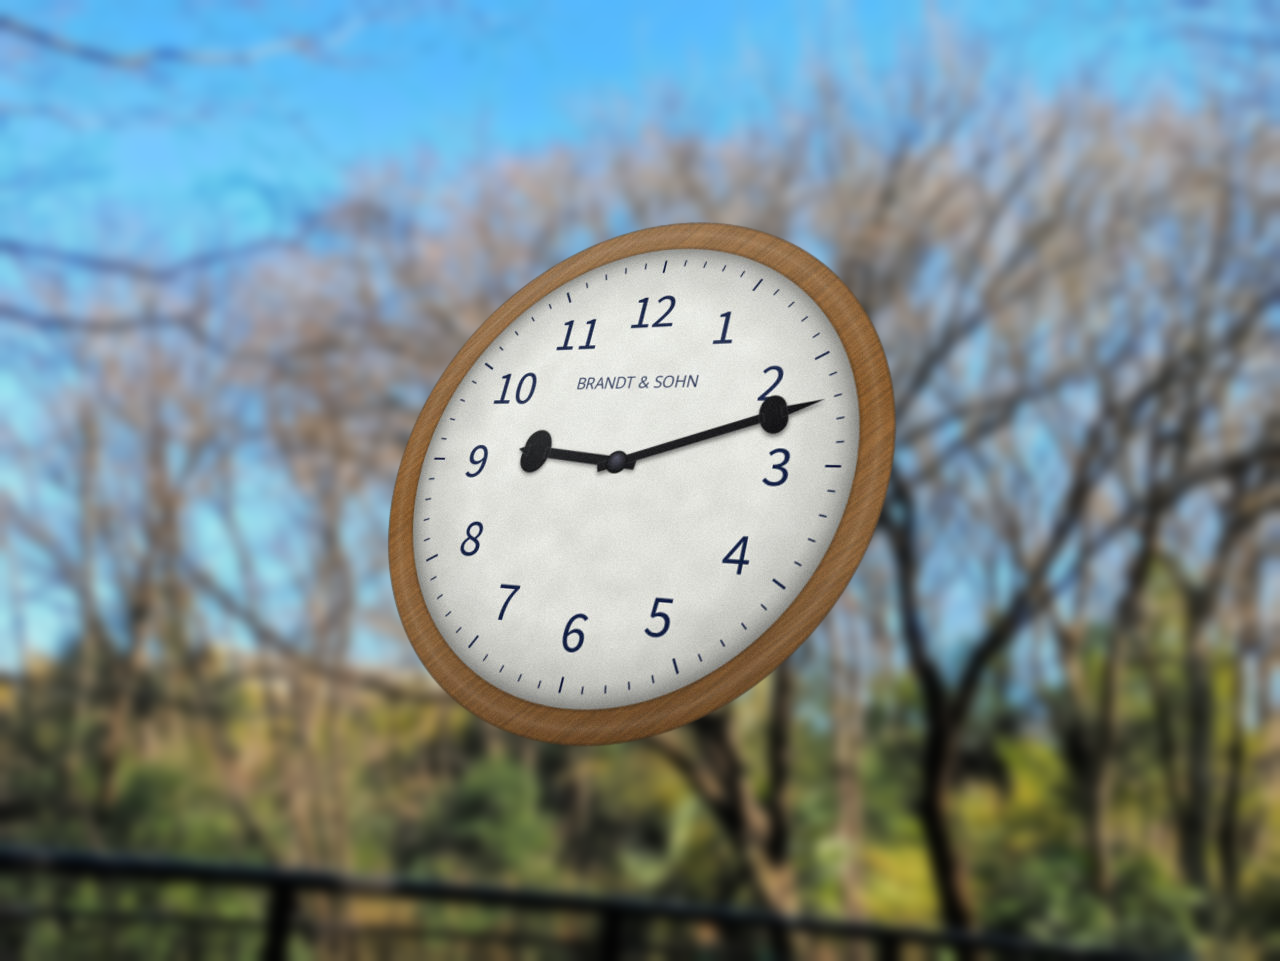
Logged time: 9:12
